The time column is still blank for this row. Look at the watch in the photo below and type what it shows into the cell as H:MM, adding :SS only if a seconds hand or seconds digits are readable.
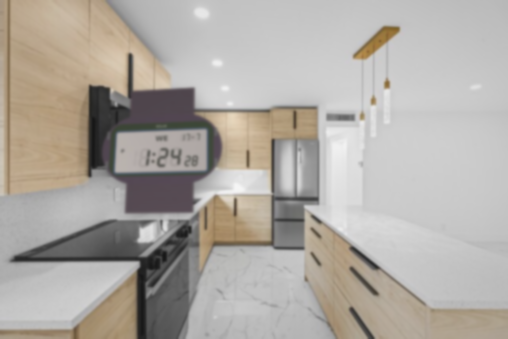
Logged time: 1:24
